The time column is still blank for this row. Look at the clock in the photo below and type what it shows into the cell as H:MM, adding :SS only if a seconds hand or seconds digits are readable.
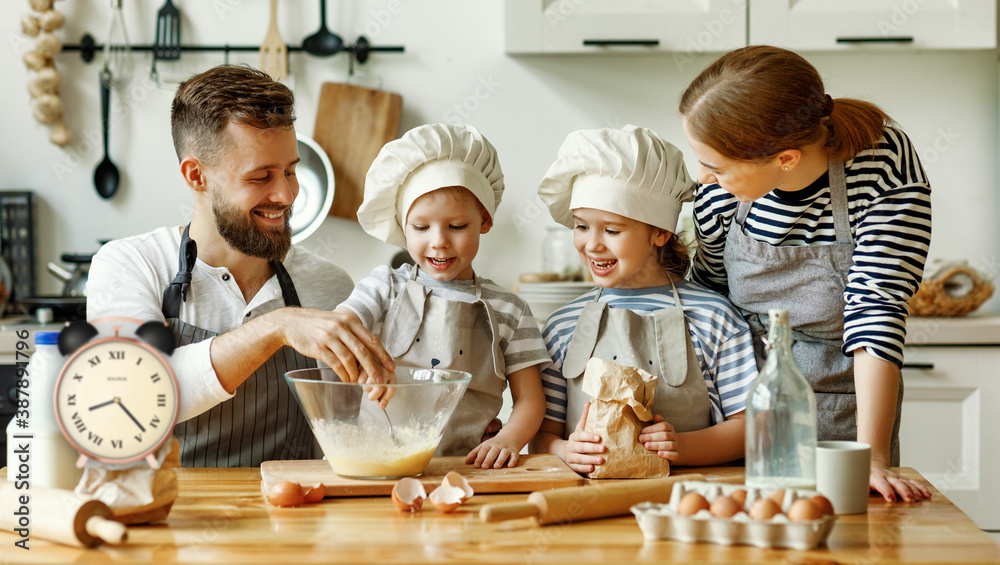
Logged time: 8:23
